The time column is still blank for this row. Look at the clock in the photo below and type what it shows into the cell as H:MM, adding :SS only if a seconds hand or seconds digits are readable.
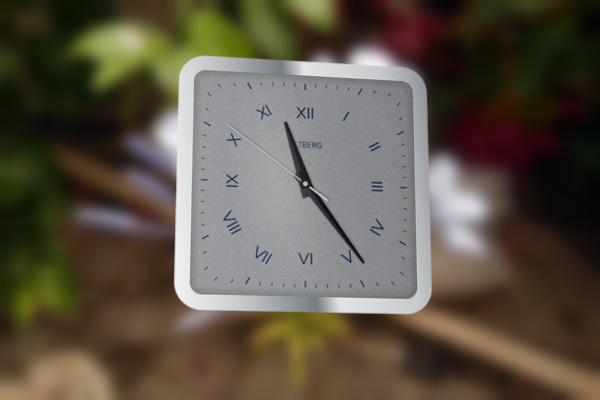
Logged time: 11:23:51
